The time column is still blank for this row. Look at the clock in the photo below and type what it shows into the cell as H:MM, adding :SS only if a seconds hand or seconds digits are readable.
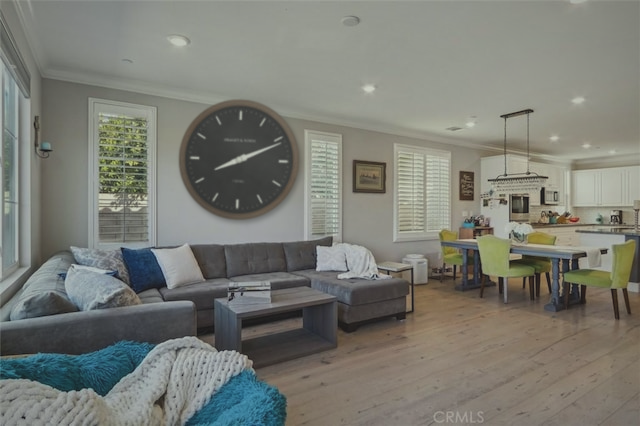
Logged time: 8:11
